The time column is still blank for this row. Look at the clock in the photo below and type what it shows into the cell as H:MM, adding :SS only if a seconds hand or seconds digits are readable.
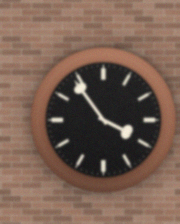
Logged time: 3:54
